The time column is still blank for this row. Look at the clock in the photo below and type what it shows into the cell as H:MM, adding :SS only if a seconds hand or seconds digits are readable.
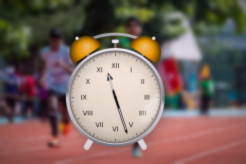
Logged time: 11:27
